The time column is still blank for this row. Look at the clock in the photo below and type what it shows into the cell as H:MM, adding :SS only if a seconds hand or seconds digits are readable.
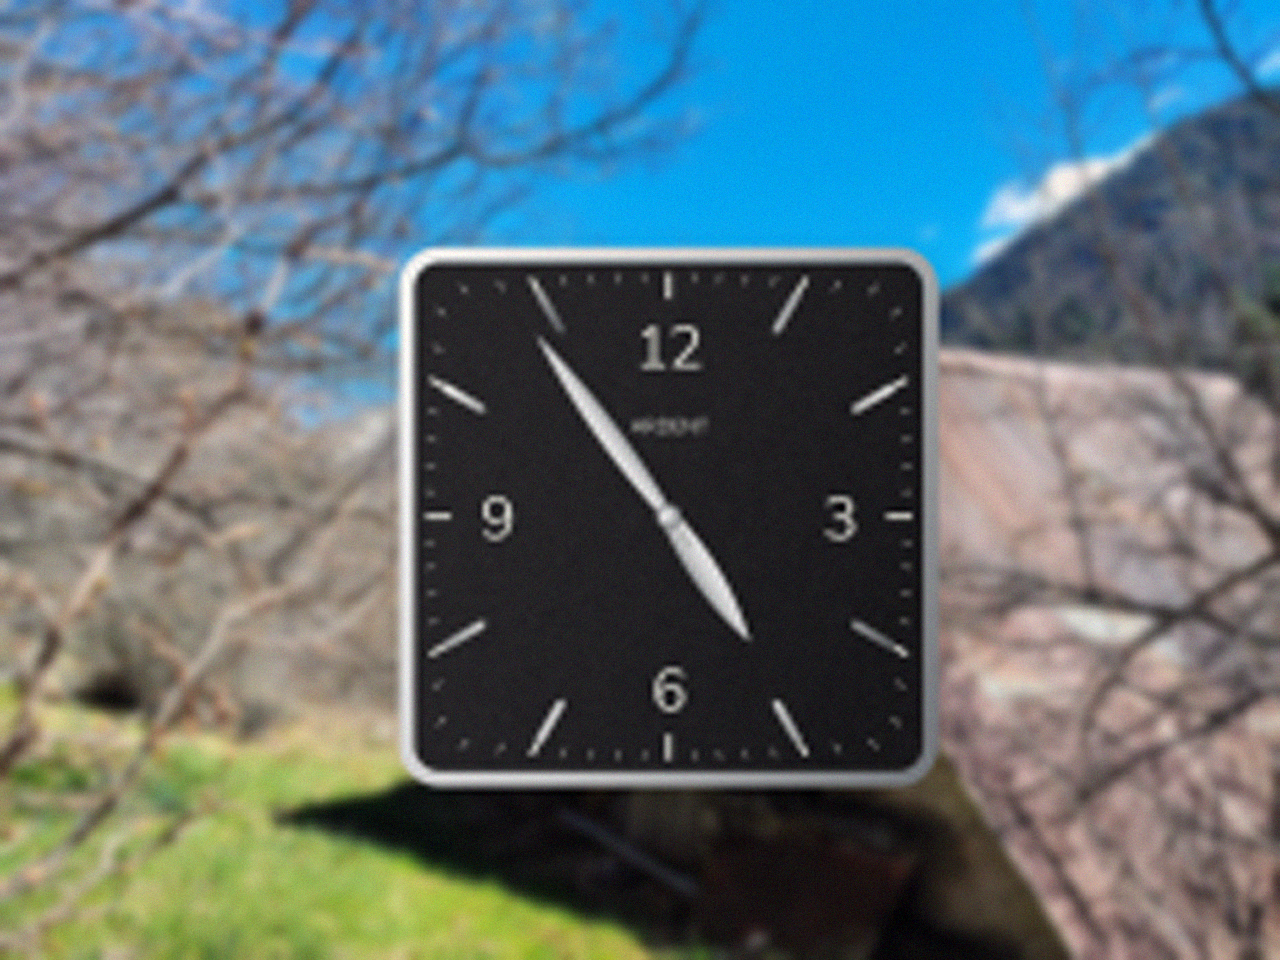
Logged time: 4:54
